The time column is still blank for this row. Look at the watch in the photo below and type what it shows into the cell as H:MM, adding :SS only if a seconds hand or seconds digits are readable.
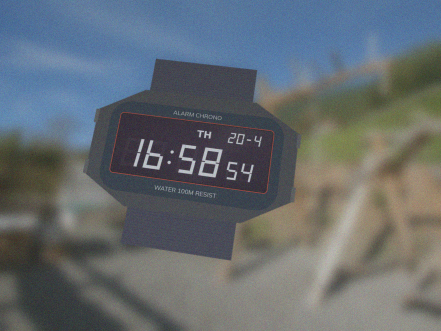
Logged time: 16:58:54
